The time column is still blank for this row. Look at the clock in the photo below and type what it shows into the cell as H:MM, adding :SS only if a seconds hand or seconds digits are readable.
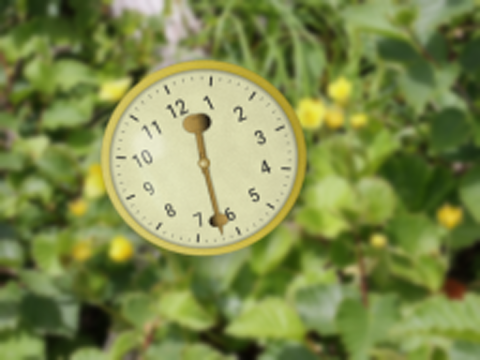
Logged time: 12:32
